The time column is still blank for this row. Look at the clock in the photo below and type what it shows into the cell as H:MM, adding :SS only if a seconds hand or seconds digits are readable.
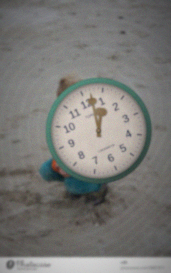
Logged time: 1:02
